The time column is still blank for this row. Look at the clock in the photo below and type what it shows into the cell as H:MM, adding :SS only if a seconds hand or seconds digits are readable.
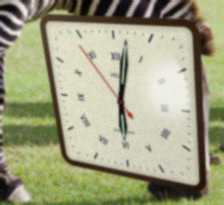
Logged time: 6:01:54
